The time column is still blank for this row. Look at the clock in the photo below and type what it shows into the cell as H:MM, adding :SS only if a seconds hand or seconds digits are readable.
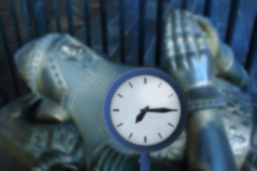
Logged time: 7:15
